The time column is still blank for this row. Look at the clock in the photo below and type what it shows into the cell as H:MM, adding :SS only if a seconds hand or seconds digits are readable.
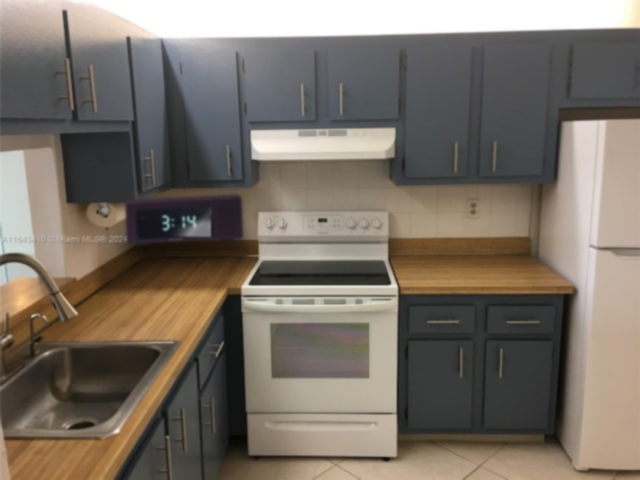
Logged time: 3:14
